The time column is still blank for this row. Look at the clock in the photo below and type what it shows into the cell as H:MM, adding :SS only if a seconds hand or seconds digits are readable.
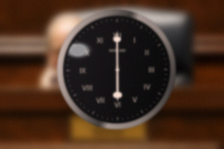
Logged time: 6:00
